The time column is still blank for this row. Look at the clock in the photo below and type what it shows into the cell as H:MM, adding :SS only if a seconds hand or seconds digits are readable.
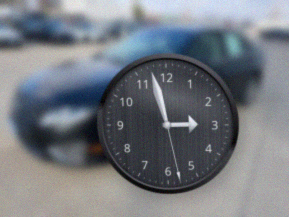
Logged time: 2:57:28
